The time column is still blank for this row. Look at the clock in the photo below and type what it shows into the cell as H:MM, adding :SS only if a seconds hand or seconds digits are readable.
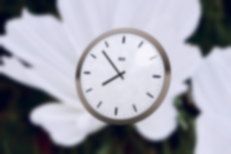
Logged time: 7:53
